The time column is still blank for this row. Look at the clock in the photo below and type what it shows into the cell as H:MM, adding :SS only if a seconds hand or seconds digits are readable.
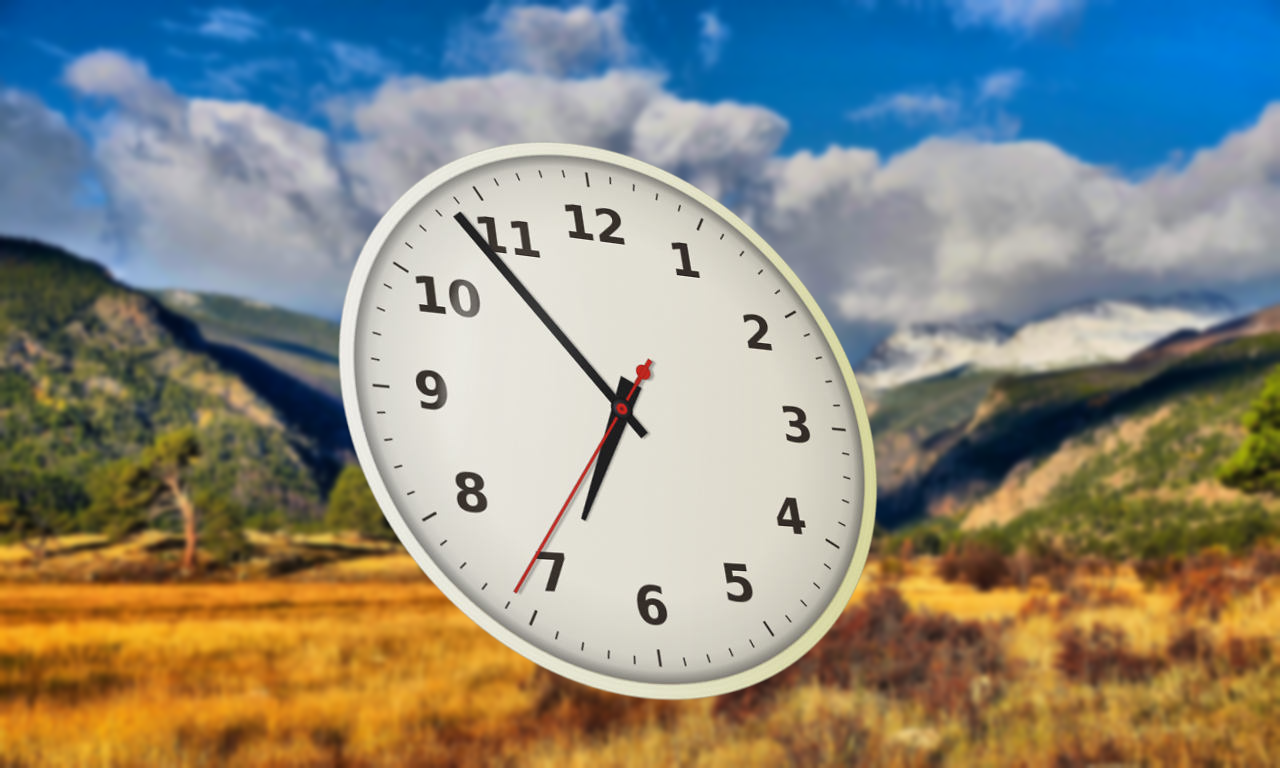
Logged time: 6:53:36
